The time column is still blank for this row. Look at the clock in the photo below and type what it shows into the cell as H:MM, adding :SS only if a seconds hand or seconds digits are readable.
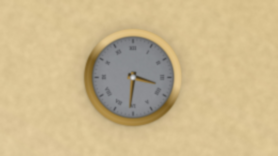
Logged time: 3:31
